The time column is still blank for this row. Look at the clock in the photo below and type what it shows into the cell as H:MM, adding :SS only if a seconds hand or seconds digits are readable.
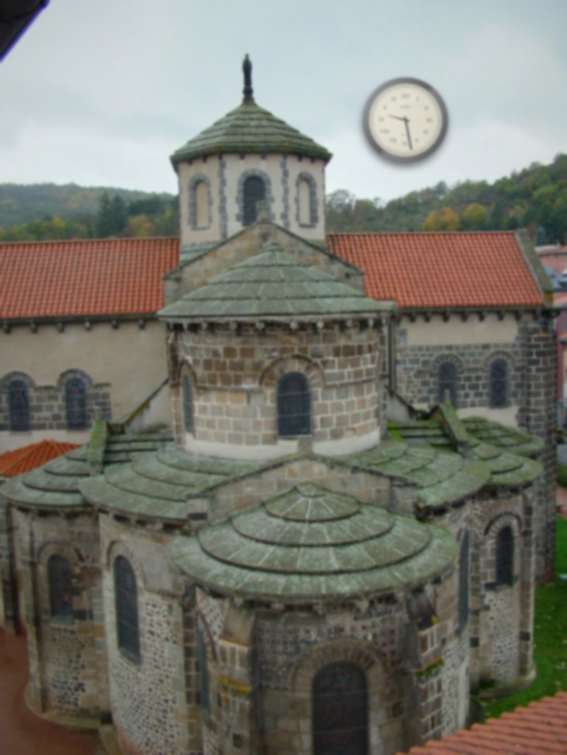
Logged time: 9:28
